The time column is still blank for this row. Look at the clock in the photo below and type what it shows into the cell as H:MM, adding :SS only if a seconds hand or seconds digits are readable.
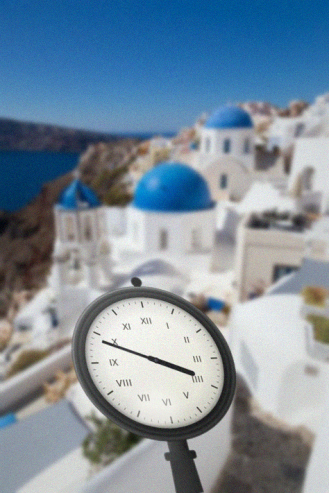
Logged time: 3:49
